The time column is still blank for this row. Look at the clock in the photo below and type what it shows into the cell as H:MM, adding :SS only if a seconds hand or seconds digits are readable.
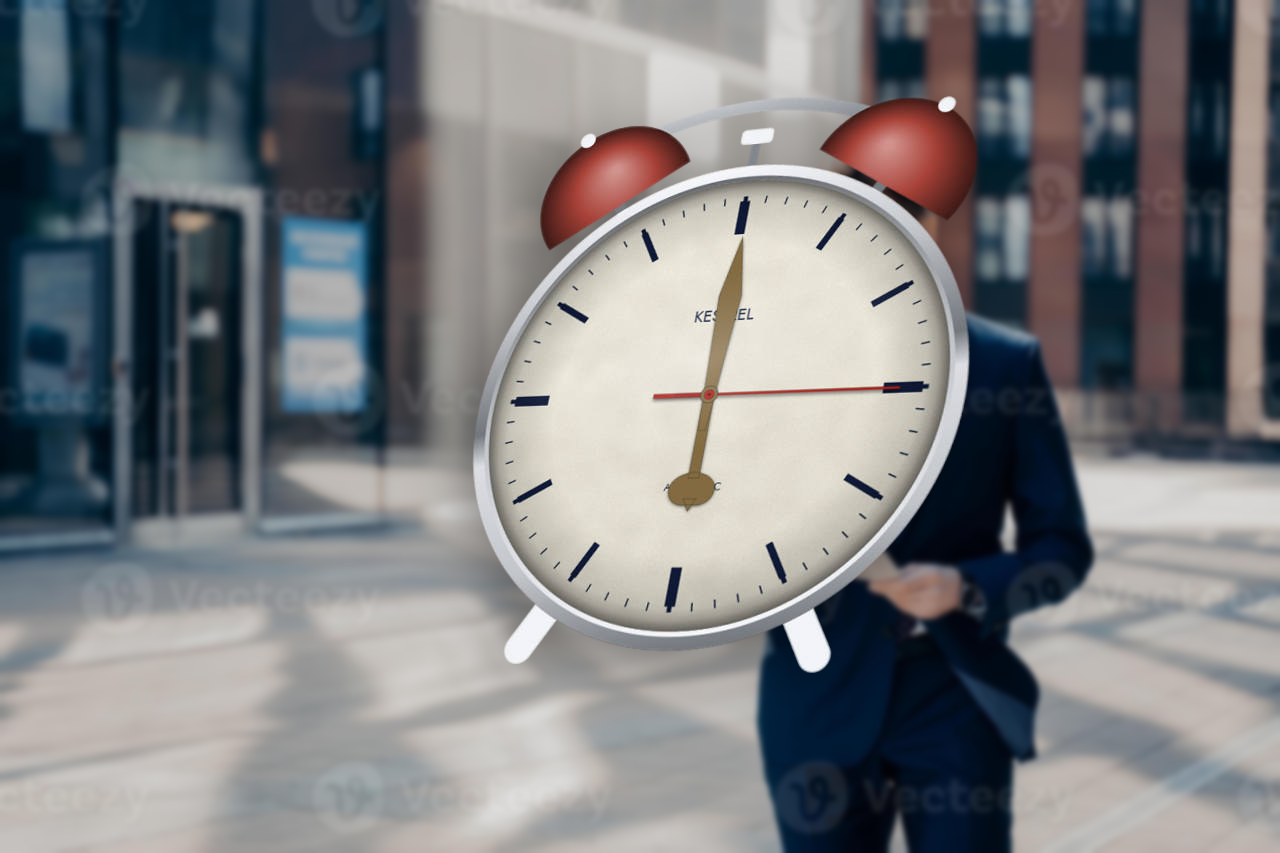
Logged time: 6:00:15
